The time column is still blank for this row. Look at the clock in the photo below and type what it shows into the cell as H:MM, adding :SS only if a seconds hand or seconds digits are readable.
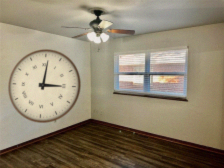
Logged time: 3:01
